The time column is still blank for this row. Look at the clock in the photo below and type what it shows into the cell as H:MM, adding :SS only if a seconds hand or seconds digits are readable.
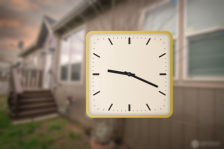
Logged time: 9:19
